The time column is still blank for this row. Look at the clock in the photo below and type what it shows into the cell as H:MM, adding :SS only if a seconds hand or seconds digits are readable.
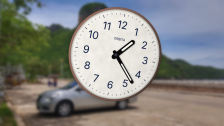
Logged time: 1:23
